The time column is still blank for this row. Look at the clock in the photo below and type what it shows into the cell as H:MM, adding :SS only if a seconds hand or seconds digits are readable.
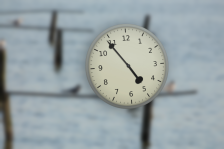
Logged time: 4:54
